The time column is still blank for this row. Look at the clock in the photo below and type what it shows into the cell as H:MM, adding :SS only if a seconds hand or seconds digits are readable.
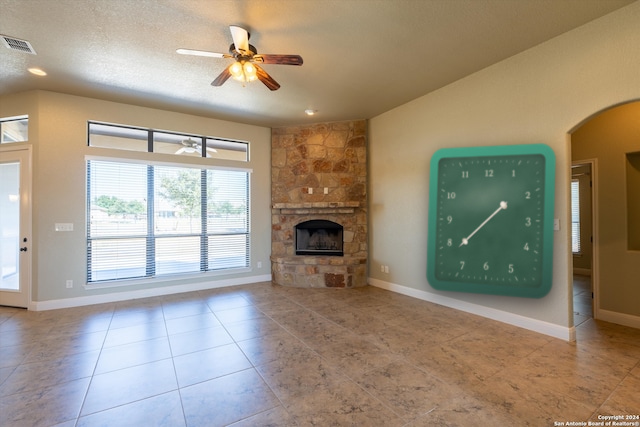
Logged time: 1:38
